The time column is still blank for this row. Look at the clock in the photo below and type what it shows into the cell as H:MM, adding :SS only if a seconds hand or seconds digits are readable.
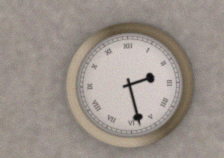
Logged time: 2:28
